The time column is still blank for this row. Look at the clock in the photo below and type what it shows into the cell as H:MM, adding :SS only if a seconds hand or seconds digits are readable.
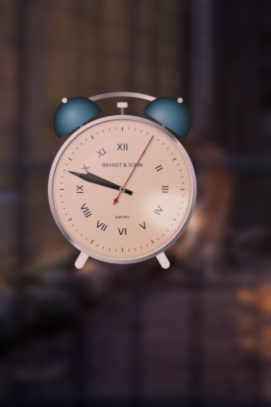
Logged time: 9:48:05
